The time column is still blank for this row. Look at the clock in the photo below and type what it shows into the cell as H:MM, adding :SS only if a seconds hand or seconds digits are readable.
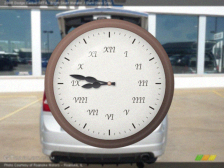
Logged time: 8:47
